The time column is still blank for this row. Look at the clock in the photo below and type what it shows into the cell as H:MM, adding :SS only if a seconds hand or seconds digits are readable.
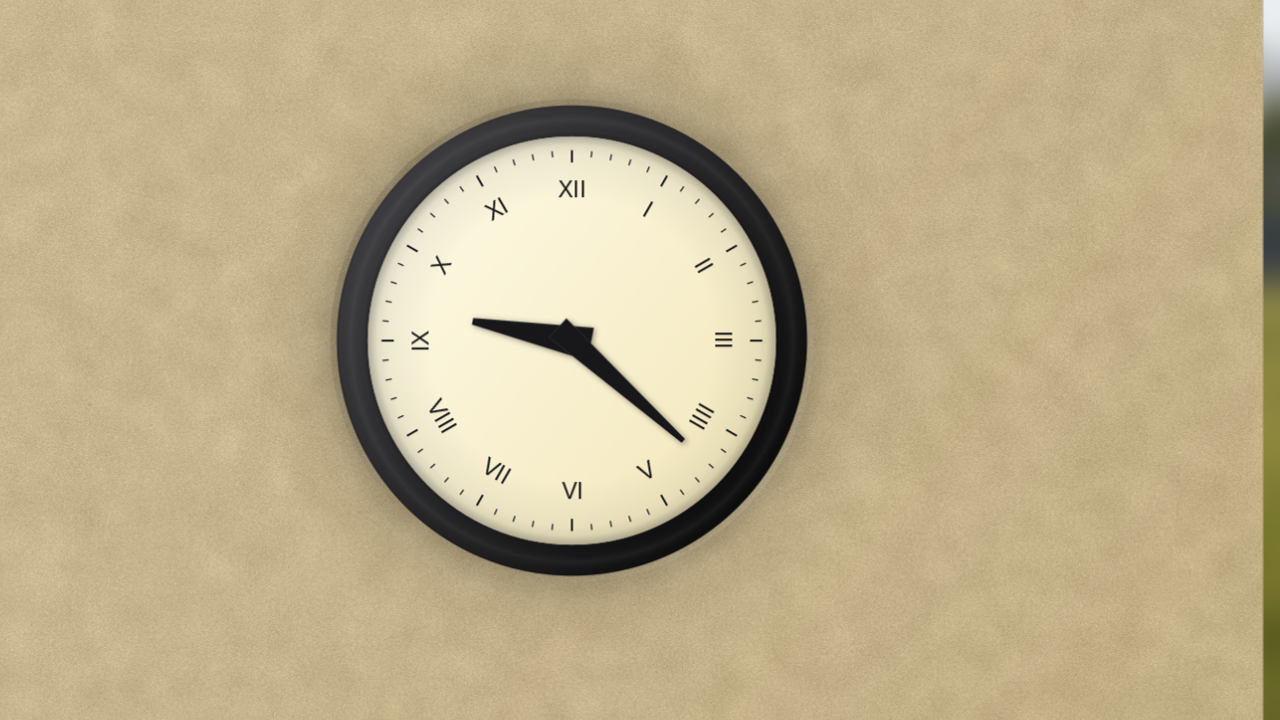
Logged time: 9:22
